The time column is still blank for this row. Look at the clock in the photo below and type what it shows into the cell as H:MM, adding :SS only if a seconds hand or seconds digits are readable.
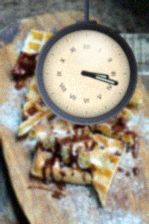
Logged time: 3:18
